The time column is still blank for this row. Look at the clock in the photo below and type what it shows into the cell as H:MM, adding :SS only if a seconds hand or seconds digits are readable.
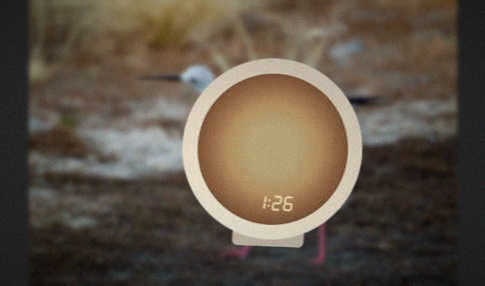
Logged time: 1:26
